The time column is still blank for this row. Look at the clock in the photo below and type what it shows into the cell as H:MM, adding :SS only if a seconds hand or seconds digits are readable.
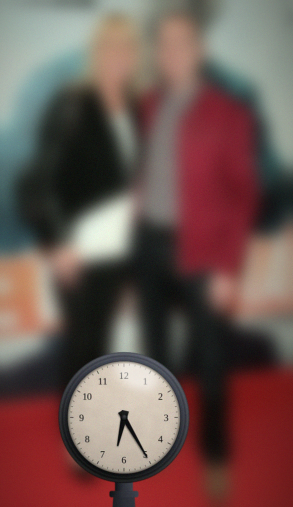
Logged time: 6:25
